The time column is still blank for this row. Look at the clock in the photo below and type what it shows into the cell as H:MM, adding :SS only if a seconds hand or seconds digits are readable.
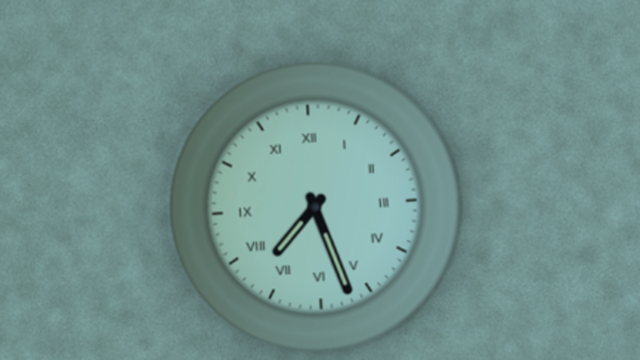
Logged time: 7:27
